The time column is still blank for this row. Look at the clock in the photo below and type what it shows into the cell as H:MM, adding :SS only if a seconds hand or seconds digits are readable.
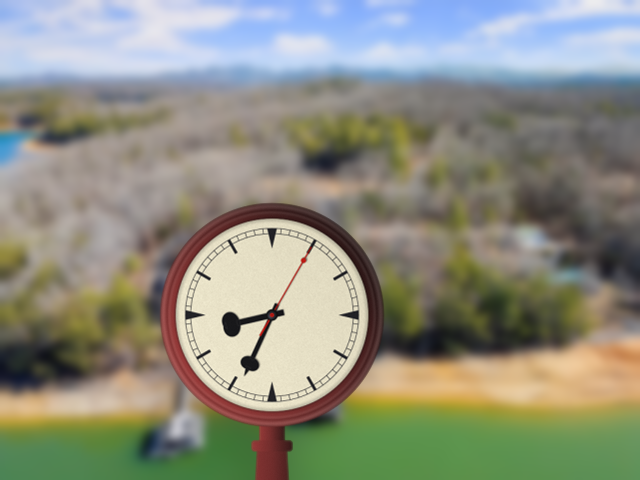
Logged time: 8:34:05
